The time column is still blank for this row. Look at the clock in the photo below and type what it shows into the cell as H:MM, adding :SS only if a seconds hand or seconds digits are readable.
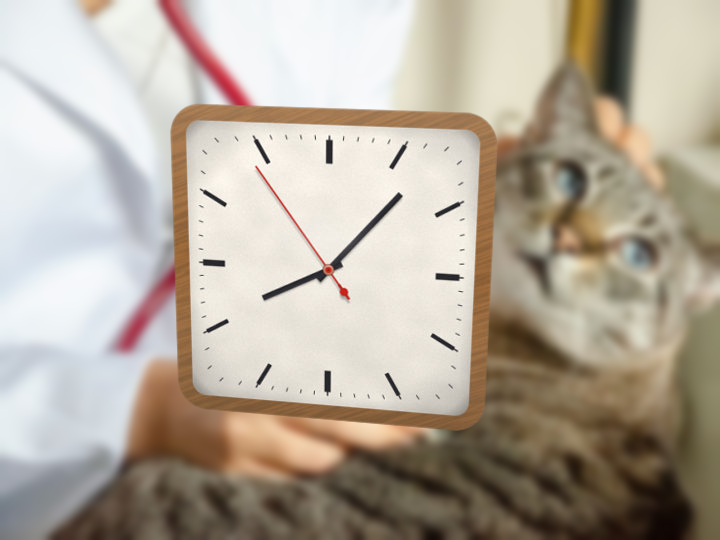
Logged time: 8:06:54
